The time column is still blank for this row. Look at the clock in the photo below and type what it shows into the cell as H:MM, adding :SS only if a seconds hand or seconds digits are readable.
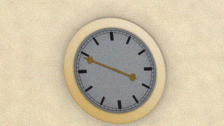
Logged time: 3:49
